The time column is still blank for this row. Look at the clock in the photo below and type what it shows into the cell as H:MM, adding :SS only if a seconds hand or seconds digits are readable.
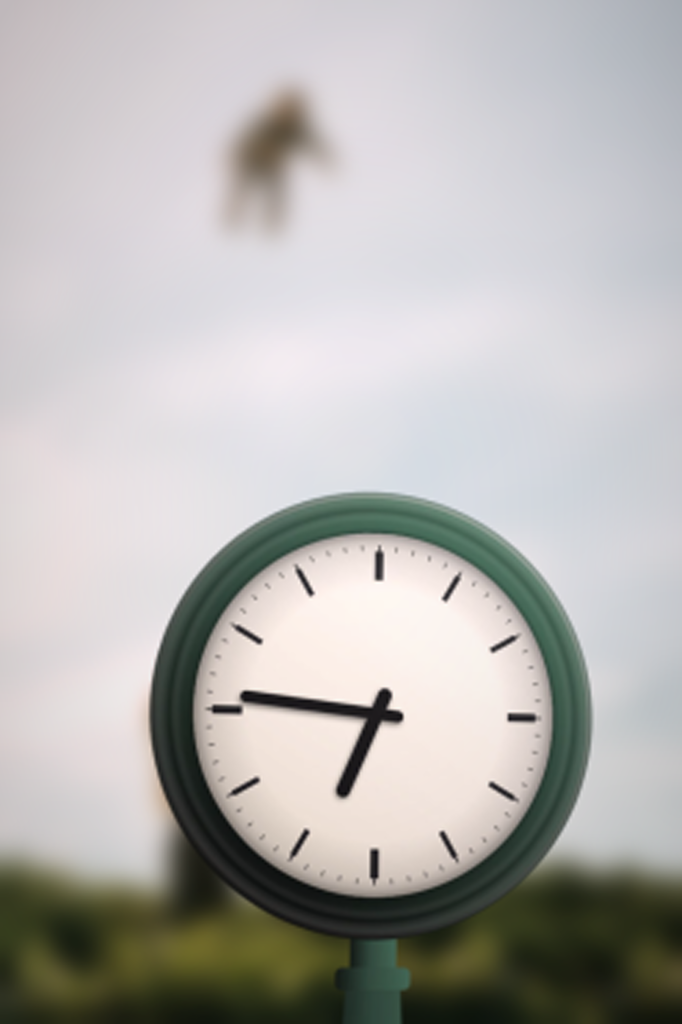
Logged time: 6:46
